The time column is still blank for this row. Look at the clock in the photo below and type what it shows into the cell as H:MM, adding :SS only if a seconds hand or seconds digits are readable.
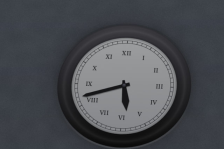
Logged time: 5:42
